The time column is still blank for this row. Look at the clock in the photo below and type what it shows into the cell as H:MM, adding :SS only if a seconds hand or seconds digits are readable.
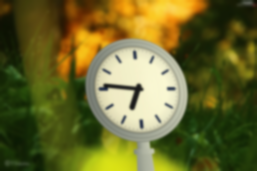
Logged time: 6:46
